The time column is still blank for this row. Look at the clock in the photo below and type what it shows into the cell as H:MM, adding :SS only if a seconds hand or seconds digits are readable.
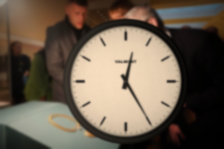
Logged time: 12:25
